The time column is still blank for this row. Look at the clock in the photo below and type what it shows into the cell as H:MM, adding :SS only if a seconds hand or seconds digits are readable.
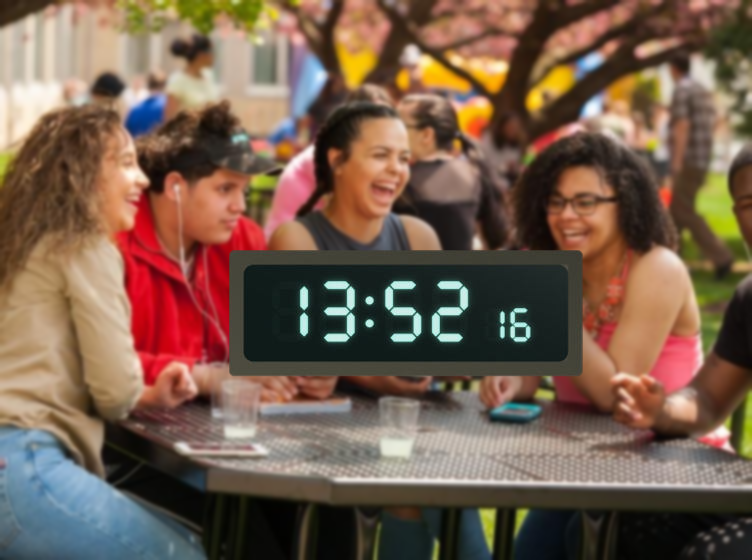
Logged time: 13:52:16
